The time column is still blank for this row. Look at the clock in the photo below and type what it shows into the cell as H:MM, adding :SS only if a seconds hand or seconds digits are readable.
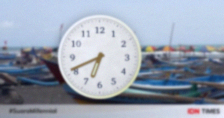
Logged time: 6:41
